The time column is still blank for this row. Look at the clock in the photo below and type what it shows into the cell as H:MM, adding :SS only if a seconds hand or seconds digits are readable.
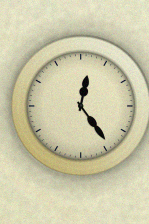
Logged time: 12:24
